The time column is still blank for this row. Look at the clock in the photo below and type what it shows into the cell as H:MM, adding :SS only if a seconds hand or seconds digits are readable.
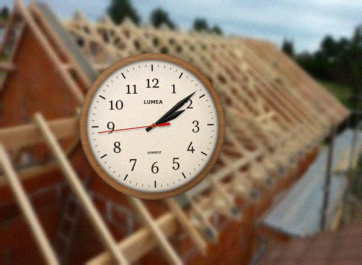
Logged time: 2:08:44
